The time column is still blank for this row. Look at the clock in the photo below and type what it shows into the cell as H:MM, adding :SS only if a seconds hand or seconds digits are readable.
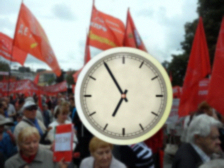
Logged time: 6:55
